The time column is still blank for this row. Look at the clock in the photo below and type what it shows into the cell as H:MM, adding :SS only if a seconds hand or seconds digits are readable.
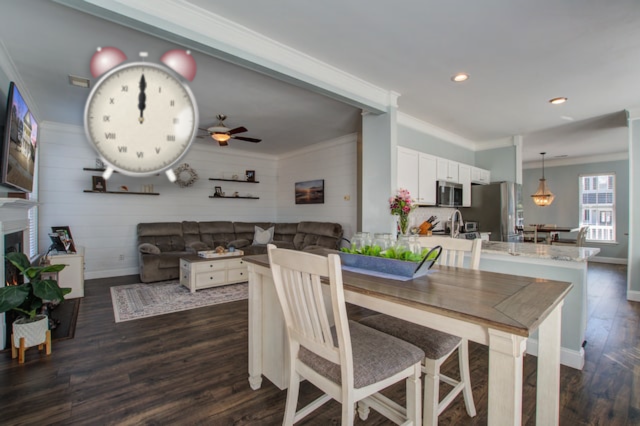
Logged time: 12:00
